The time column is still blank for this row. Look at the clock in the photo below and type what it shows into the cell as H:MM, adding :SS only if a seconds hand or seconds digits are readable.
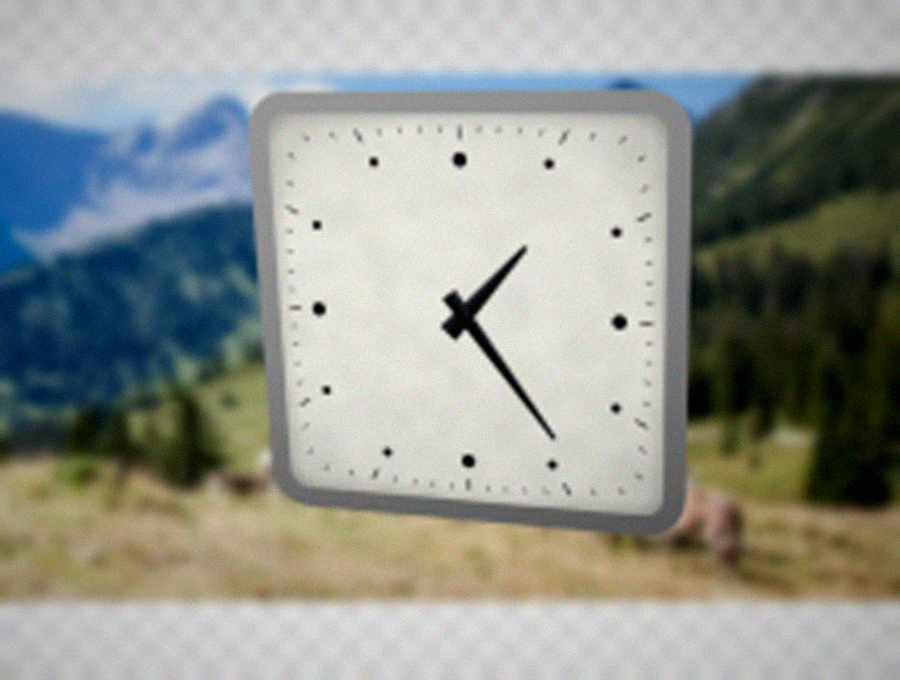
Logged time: 1:24
